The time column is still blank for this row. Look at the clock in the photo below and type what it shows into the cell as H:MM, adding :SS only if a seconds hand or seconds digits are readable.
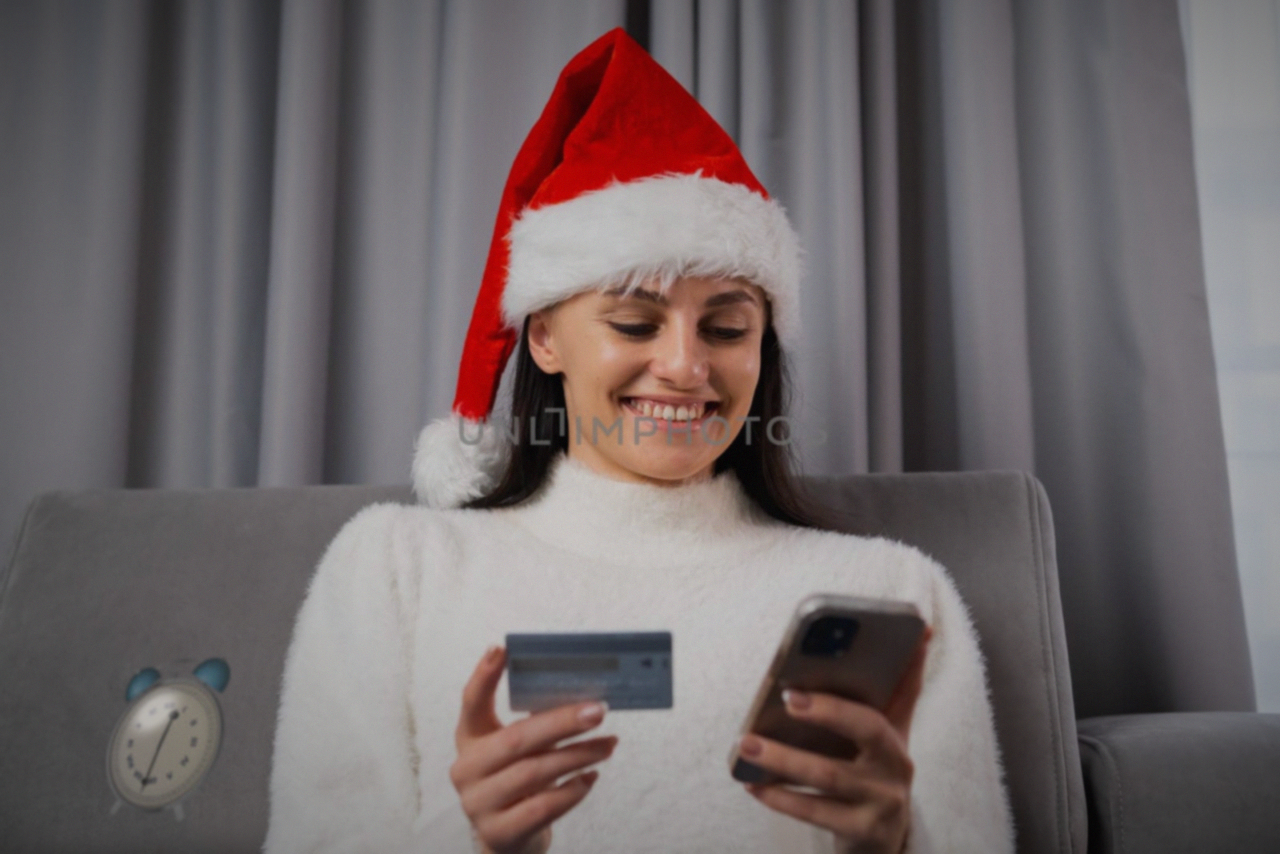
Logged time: 12:32
